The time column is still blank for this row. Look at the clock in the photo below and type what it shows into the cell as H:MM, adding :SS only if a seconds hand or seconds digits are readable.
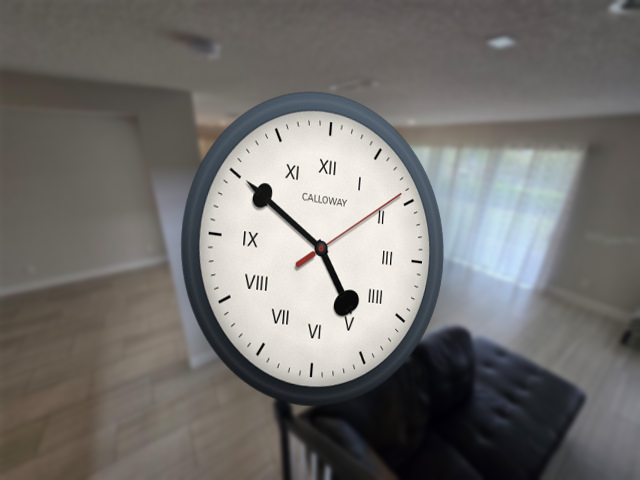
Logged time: 4:50:09
